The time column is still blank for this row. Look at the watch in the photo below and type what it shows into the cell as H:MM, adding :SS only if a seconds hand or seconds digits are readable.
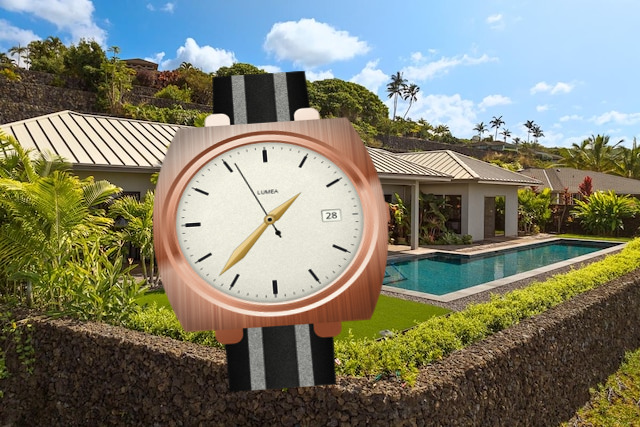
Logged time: 1:36:56
